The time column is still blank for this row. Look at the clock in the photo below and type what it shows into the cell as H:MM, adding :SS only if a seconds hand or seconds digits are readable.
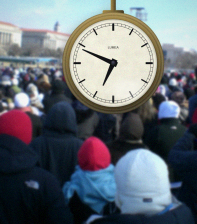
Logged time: 6:49
